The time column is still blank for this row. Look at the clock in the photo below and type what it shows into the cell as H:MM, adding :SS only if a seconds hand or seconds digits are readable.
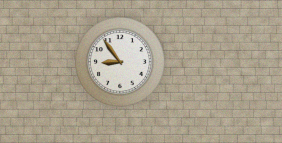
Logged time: 8:54
